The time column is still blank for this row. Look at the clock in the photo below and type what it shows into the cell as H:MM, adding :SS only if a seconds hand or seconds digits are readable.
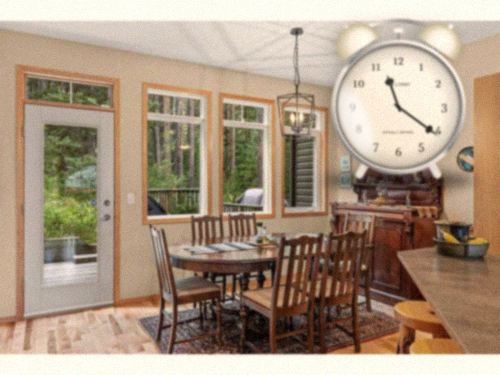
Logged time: 11:21
